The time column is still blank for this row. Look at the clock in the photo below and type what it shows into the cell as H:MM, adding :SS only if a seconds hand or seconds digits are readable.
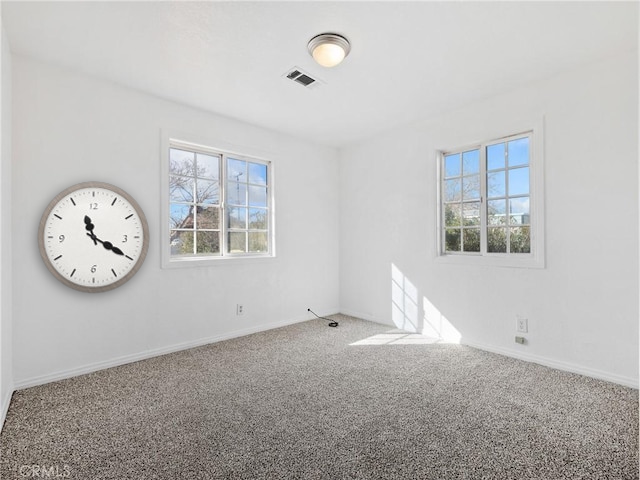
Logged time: 11:20
